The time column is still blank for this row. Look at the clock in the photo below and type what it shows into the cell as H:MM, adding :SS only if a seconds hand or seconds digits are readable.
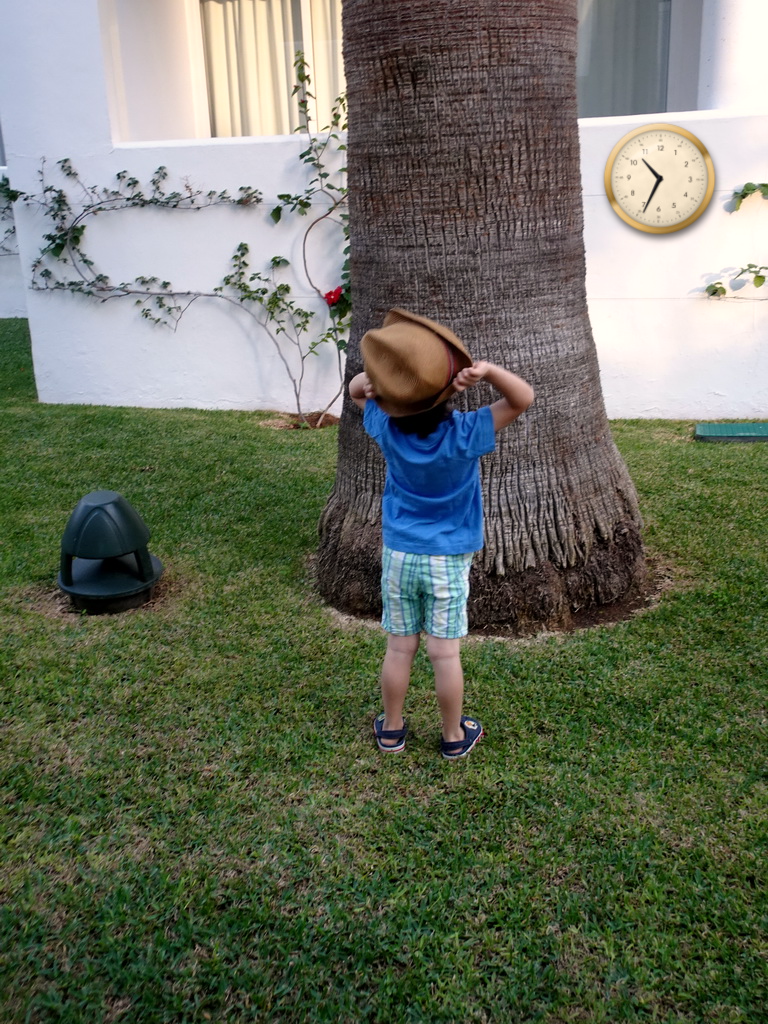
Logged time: 10:34
